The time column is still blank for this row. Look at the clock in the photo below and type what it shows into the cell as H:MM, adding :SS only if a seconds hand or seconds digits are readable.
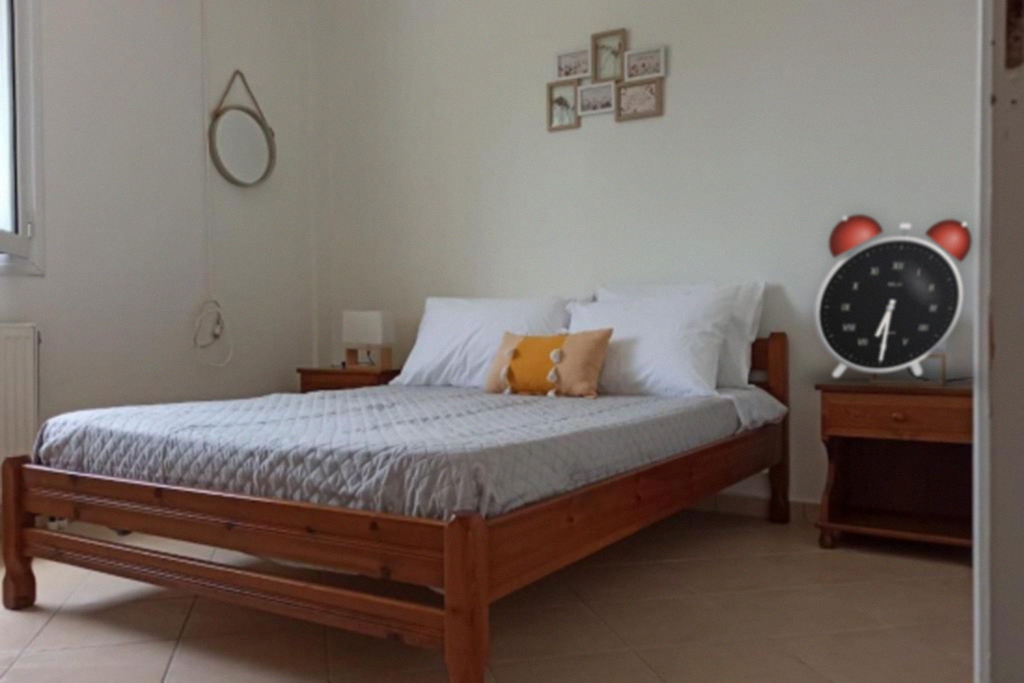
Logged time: 6:30
